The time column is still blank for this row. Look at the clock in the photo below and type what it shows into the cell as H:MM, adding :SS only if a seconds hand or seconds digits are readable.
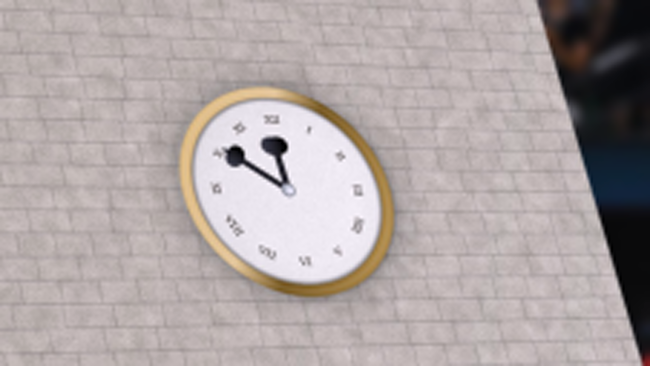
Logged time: 11:51
